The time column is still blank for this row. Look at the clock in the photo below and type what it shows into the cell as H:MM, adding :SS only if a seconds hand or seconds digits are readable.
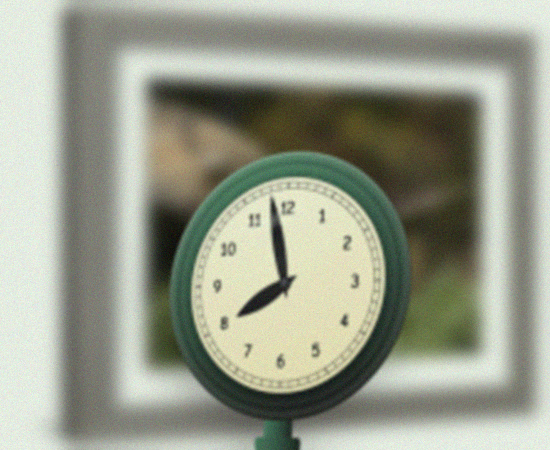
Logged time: 7:58
